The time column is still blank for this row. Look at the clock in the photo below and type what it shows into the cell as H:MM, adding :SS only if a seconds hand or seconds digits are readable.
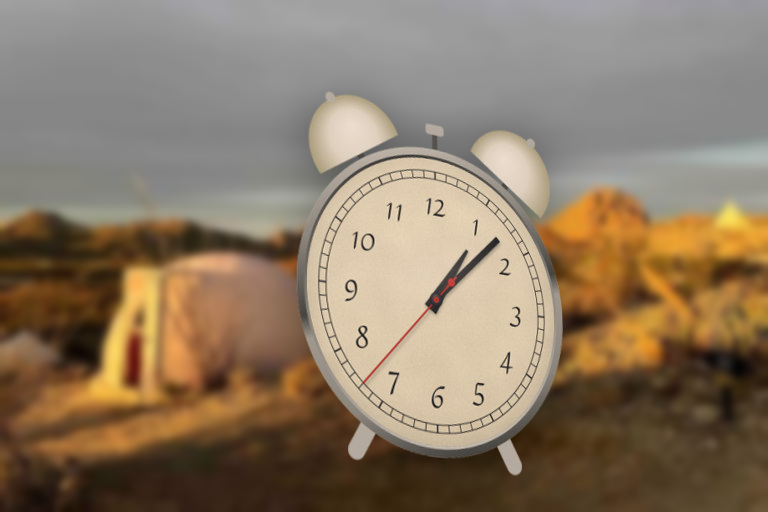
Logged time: 1:07:37
